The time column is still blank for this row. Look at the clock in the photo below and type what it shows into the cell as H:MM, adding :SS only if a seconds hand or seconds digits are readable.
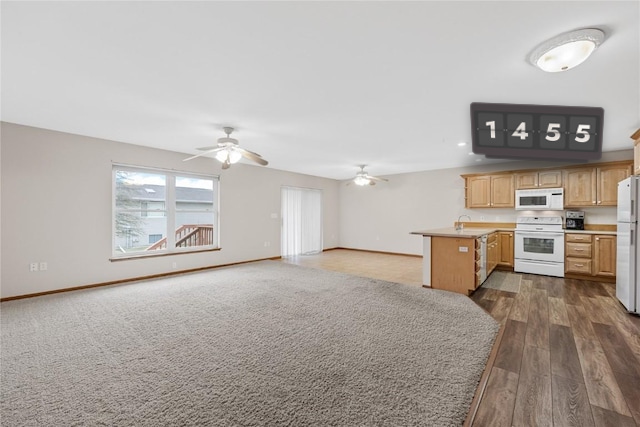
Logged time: 14:55
